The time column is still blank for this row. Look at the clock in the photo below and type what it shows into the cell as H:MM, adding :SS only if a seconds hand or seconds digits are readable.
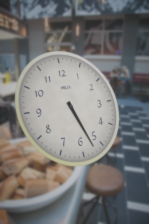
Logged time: 5:27
